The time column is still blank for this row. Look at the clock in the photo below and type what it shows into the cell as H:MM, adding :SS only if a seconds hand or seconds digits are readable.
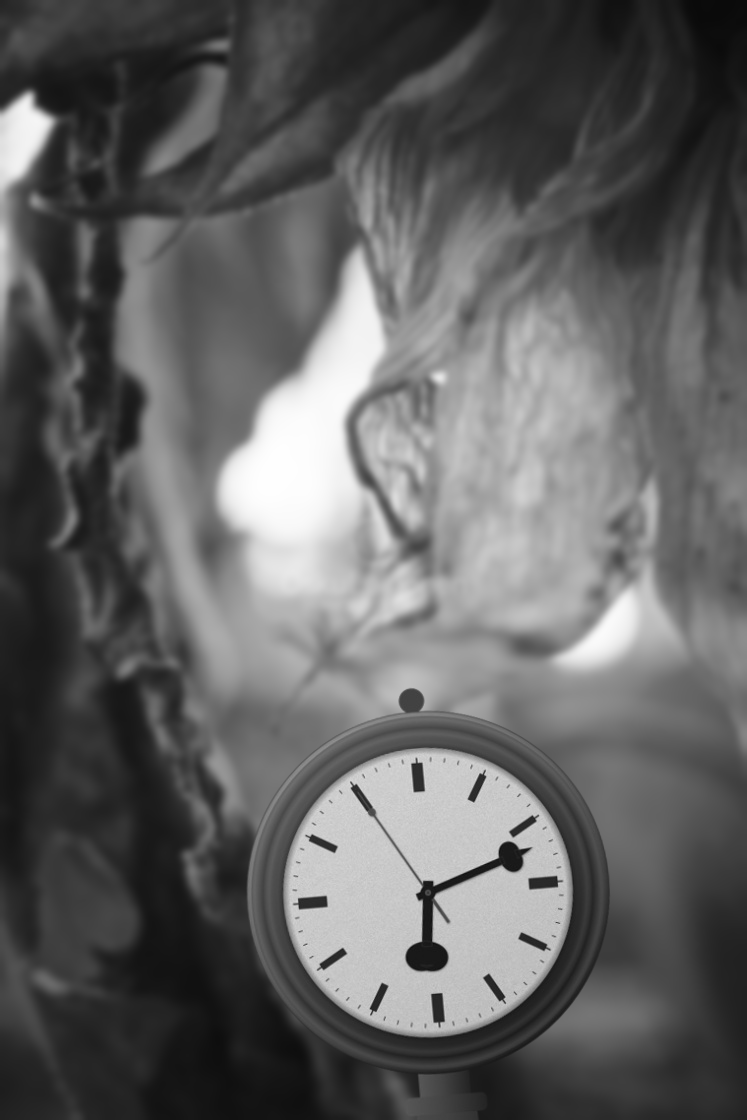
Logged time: 6:11:55
